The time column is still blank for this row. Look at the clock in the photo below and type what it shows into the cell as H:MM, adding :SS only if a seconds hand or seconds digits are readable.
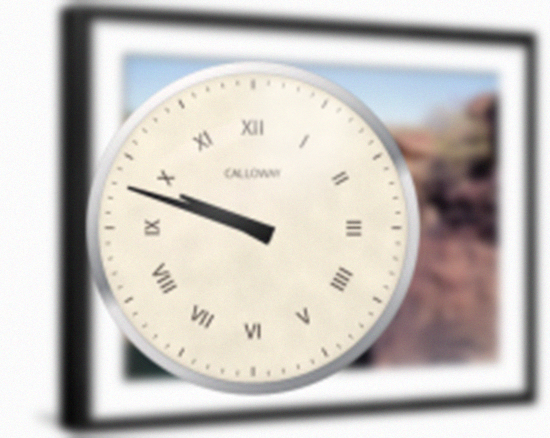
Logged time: 9:48
